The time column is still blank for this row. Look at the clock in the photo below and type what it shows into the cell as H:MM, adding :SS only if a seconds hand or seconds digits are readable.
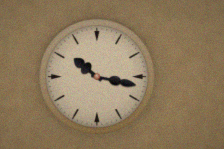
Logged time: 10:17
